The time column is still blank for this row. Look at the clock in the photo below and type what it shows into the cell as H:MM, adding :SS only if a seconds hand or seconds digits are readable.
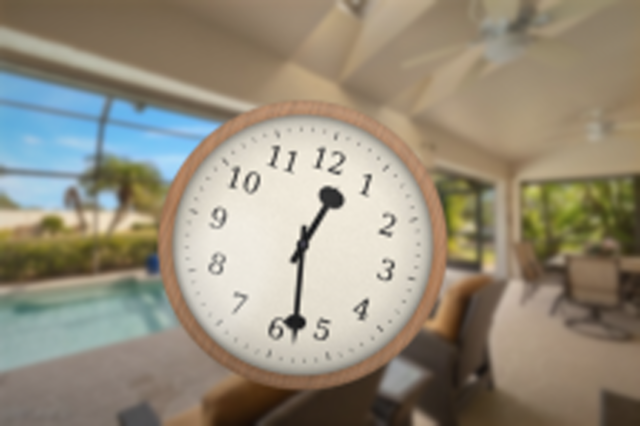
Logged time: 12:28
